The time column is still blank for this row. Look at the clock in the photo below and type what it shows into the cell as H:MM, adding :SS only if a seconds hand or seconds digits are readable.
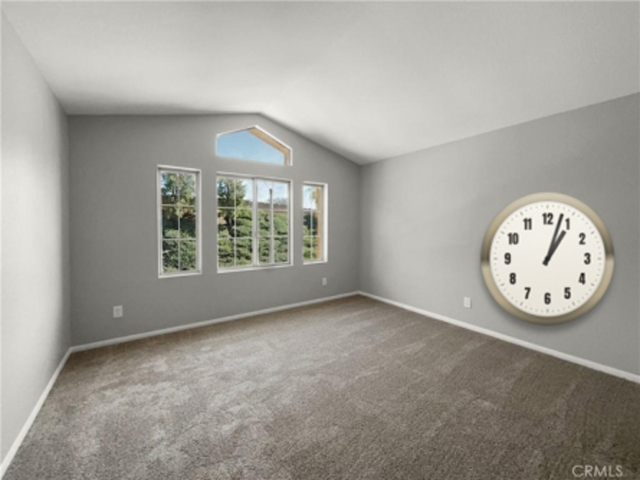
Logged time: 1:03
